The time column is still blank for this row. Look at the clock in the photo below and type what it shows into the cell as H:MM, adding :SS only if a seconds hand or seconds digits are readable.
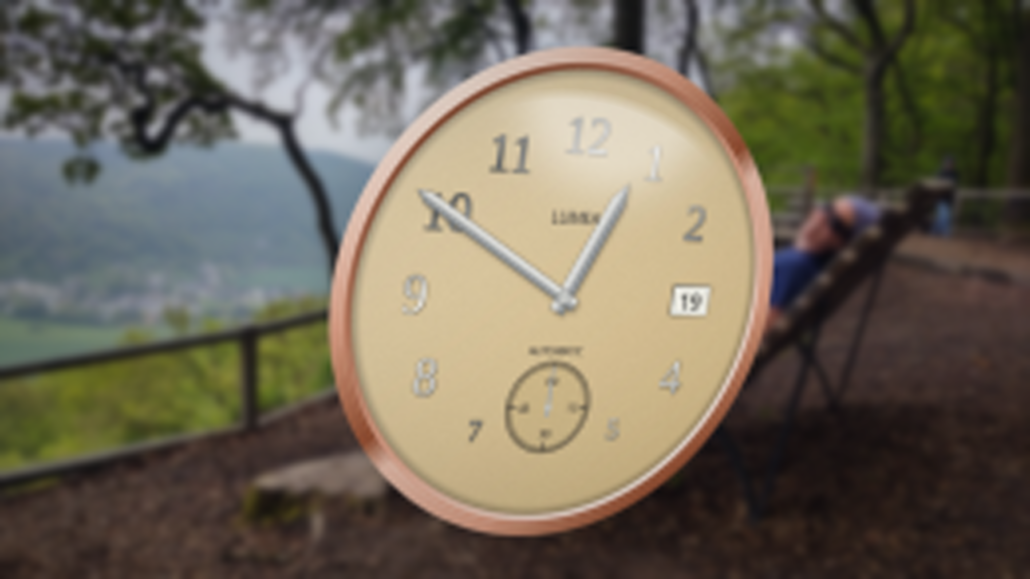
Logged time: 12:50
